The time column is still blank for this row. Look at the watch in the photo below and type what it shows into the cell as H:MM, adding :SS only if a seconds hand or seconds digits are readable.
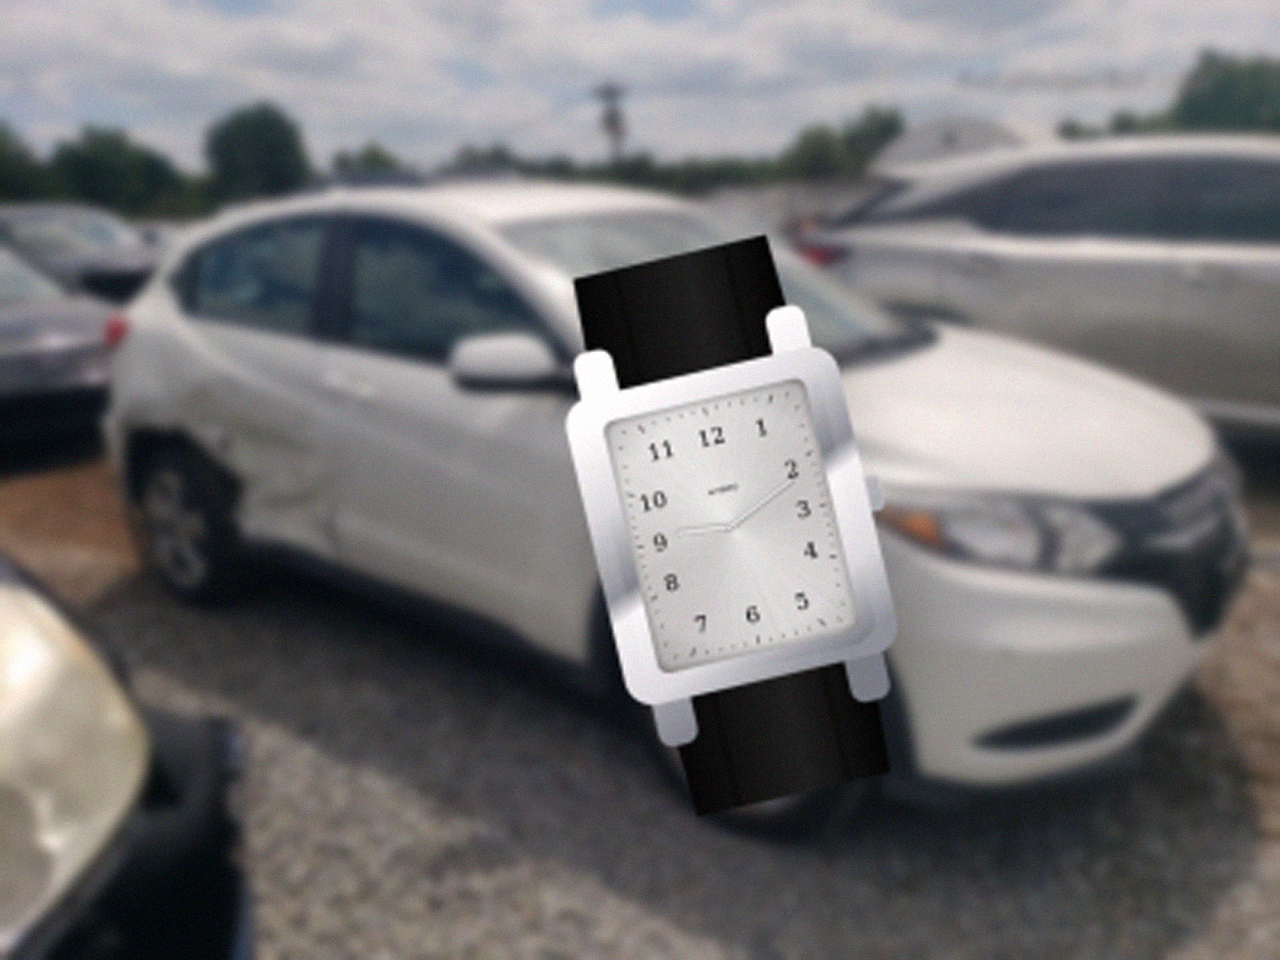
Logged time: 9:11
